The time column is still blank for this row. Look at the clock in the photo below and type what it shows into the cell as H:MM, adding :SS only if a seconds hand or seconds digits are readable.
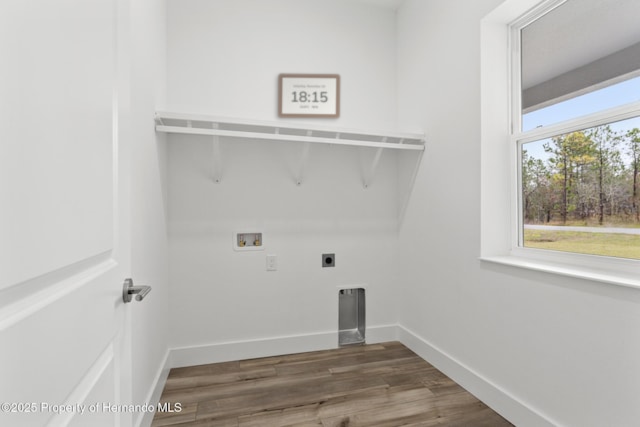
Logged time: 18:15
